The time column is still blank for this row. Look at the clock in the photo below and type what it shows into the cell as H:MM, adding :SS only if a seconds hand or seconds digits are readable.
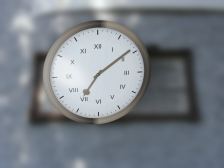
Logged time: 7:09
